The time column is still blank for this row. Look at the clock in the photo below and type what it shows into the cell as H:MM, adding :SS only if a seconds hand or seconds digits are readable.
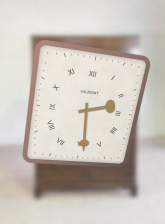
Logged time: 2:29
